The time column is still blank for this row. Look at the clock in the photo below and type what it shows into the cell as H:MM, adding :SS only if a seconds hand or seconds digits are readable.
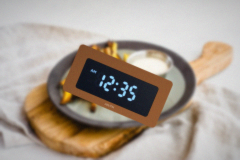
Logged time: 12:35
